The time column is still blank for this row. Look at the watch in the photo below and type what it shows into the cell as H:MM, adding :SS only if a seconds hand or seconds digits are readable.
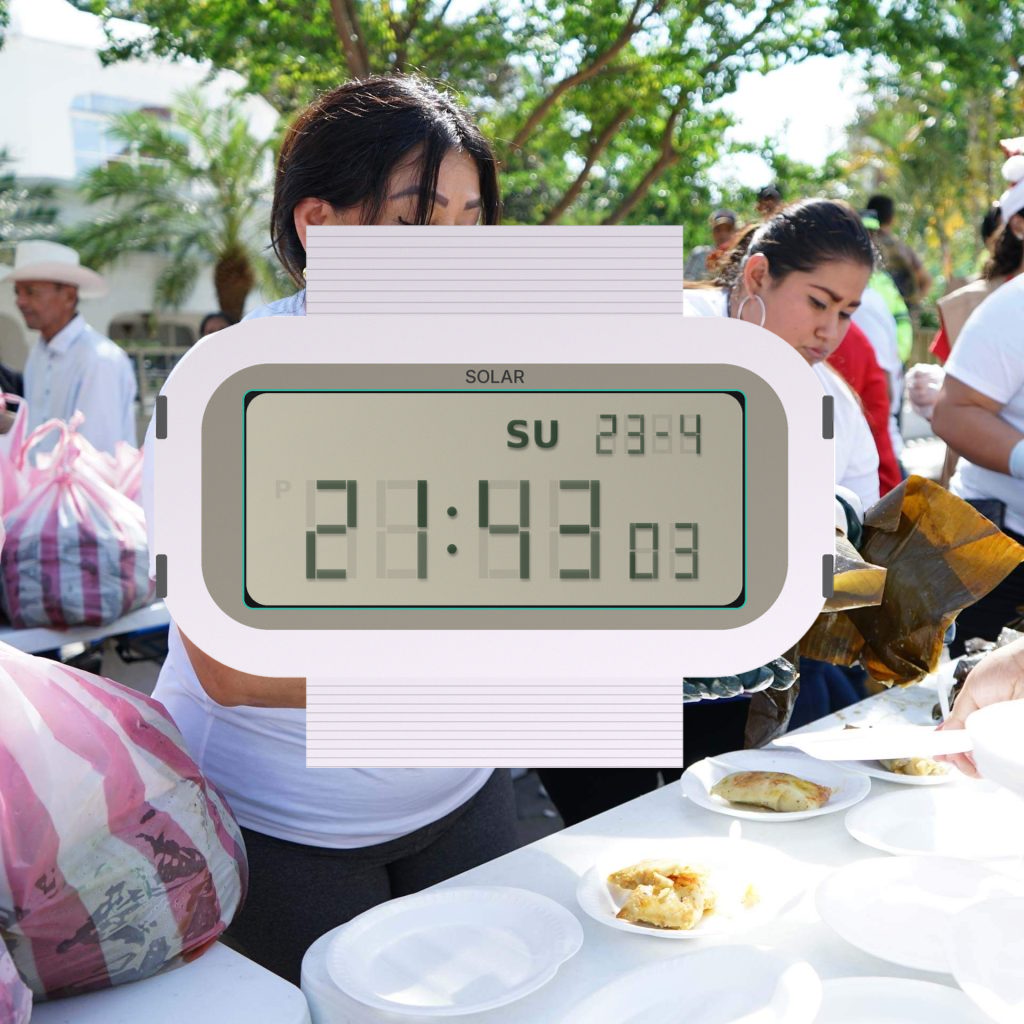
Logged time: 21:43:03
